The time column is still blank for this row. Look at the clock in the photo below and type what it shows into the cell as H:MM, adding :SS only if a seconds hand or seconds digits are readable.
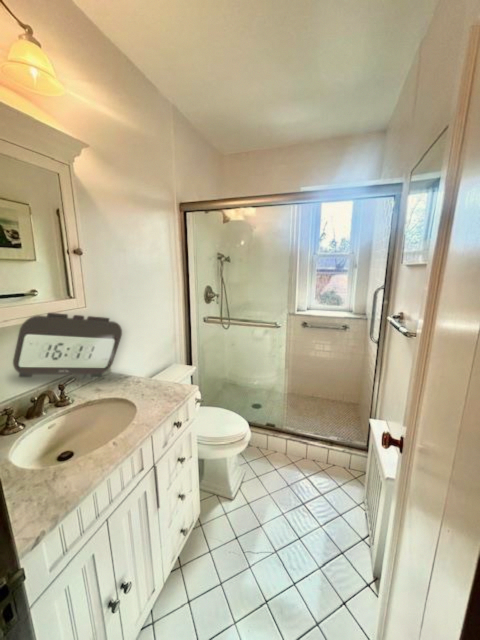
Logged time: 16:11
